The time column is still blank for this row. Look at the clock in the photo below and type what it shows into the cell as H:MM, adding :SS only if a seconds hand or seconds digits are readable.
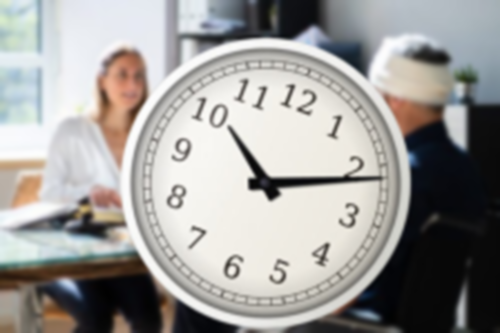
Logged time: 10:11
